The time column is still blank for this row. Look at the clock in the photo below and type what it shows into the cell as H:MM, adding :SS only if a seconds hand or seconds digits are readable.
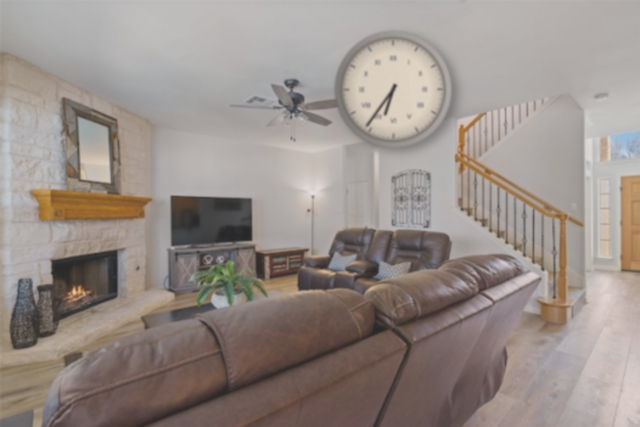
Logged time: 6:36
